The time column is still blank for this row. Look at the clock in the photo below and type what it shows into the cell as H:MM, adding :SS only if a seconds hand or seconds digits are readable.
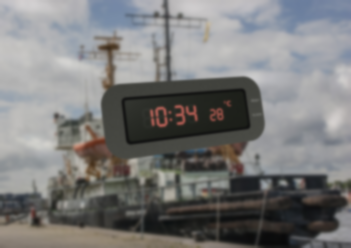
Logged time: 10:34
